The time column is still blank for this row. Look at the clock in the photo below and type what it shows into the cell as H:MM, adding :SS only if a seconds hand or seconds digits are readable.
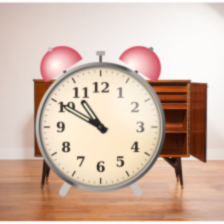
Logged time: 10:50
